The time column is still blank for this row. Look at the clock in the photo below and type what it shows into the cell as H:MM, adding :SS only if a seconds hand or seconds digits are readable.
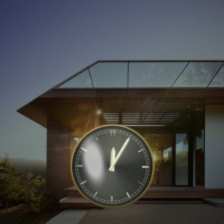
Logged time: 12:05
